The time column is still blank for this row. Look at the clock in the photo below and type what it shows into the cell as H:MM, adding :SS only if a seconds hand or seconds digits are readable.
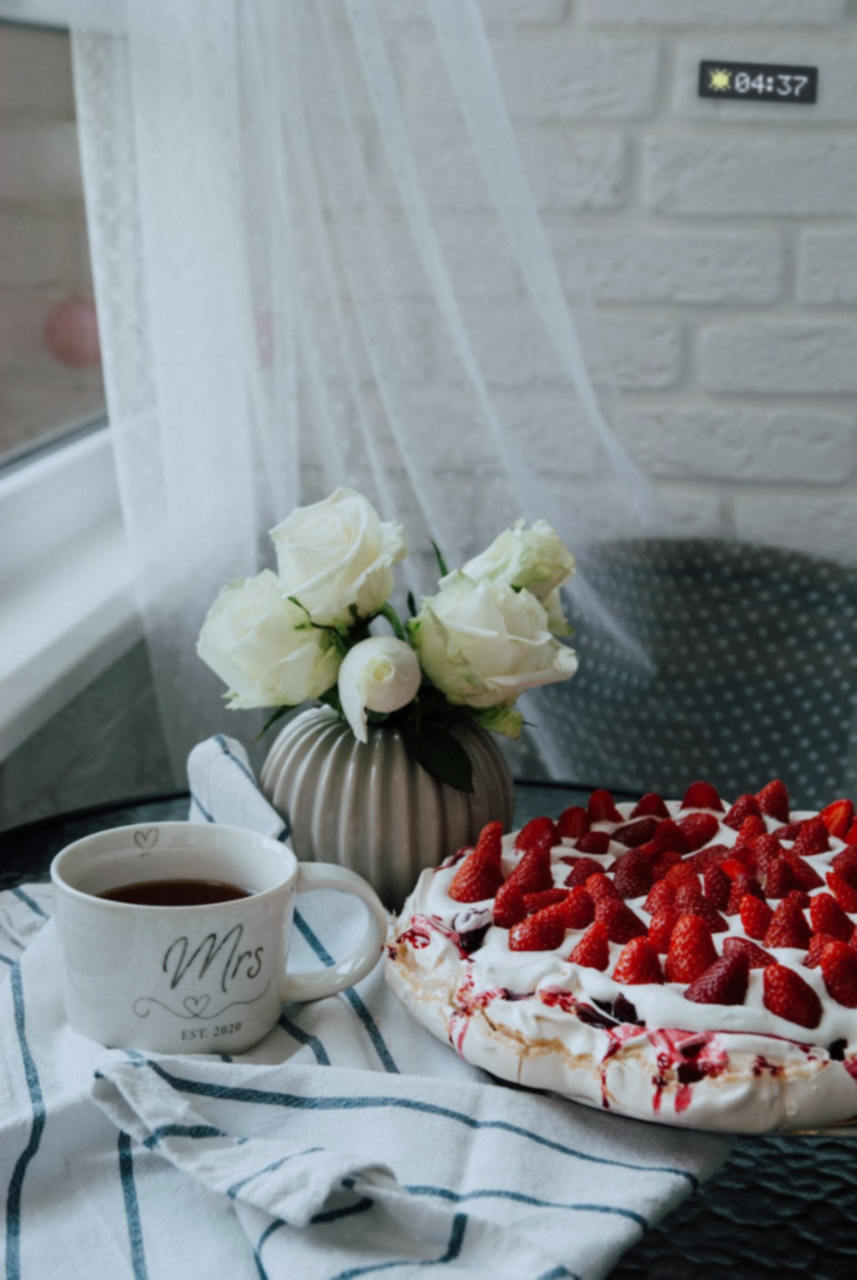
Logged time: 4:37
